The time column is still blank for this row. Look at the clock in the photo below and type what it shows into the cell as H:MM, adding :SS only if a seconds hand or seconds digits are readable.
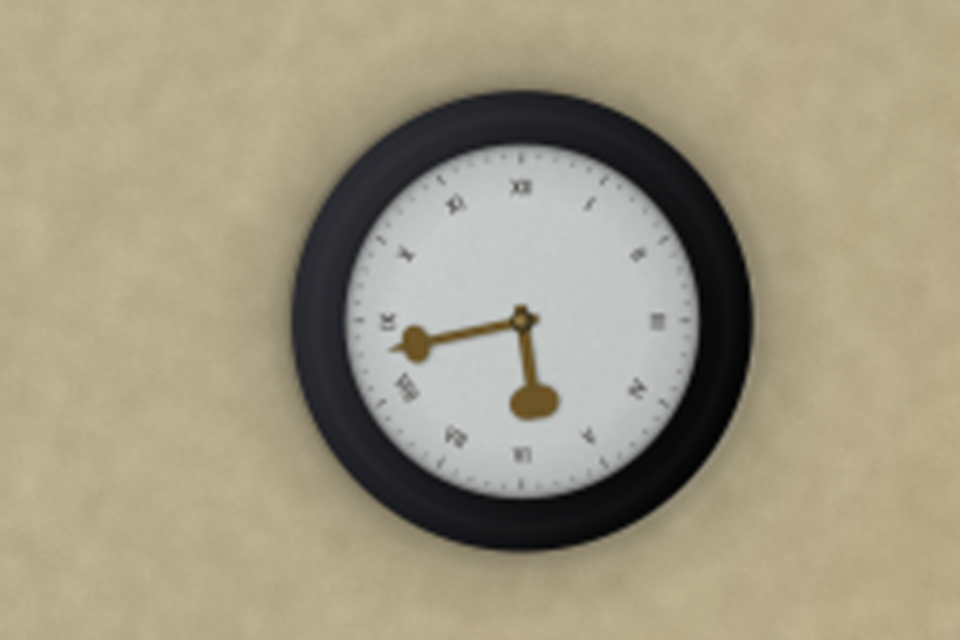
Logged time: 5:43
